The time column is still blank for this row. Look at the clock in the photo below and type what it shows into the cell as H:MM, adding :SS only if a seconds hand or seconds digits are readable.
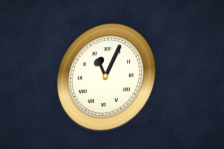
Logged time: 11:04
